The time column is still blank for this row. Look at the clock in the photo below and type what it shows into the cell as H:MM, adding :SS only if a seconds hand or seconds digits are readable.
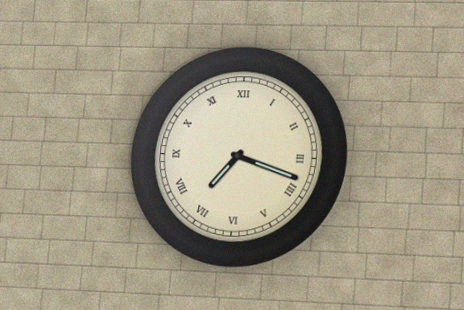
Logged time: 7:18
